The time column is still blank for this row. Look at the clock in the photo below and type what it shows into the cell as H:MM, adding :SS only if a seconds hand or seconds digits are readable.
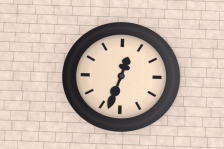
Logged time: 12:33
